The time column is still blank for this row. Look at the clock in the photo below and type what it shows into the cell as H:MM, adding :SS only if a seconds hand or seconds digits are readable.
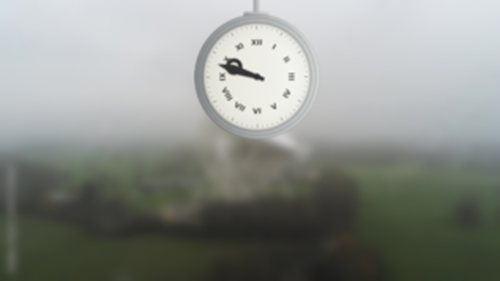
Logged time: 9:48
